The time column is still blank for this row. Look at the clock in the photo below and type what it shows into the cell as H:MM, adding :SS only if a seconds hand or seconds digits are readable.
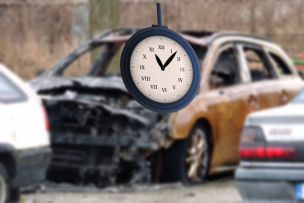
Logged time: 11:07
